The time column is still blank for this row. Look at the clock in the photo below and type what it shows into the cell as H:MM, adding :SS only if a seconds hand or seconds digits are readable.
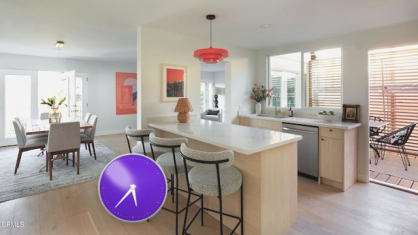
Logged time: 5:37
